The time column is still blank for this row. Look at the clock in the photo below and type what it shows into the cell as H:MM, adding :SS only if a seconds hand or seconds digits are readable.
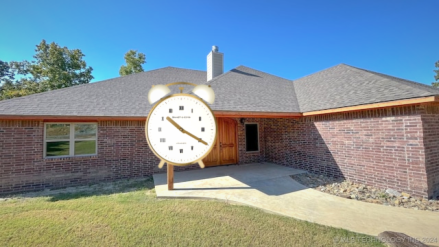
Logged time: 10:20
